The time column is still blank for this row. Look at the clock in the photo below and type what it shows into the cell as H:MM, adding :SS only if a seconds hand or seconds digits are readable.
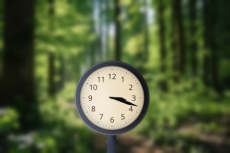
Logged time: 3:18
